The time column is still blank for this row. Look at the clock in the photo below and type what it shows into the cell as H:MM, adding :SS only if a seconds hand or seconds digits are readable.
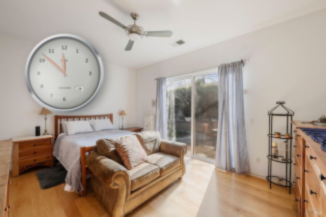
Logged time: 11:52
